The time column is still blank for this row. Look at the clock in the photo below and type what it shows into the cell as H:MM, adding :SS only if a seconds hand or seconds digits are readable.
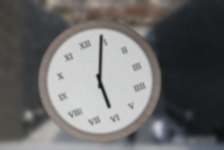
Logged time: 6:04
